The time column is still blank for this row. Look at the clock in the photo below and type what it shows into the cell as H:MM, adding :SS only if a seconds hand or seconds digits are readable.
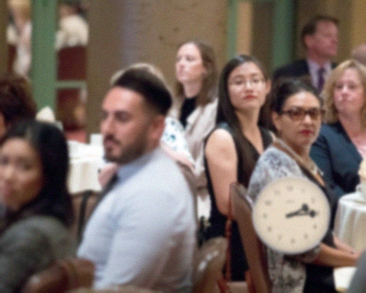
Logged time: 2:15
